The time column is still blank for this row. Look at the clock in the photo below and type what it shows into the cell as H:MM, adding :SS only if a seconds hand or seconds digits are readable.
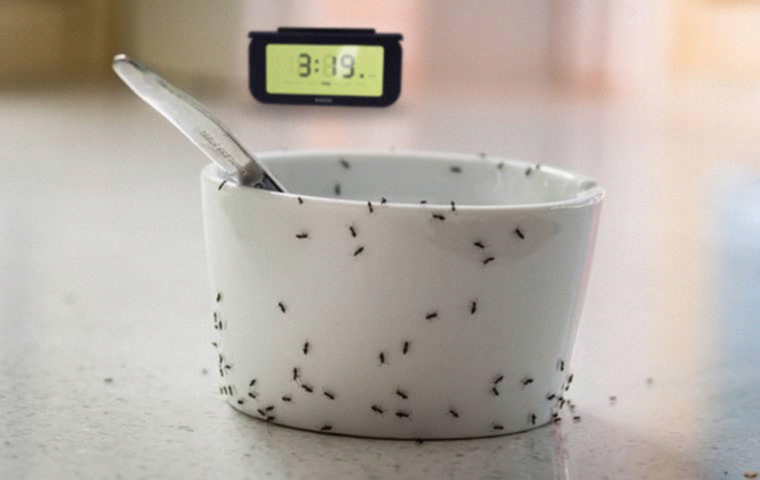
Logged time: 3:19
